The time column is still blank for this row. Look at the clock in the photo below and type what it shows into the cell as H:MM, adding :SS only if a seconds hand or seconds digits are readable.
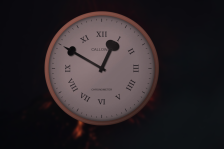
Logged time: 12:50
